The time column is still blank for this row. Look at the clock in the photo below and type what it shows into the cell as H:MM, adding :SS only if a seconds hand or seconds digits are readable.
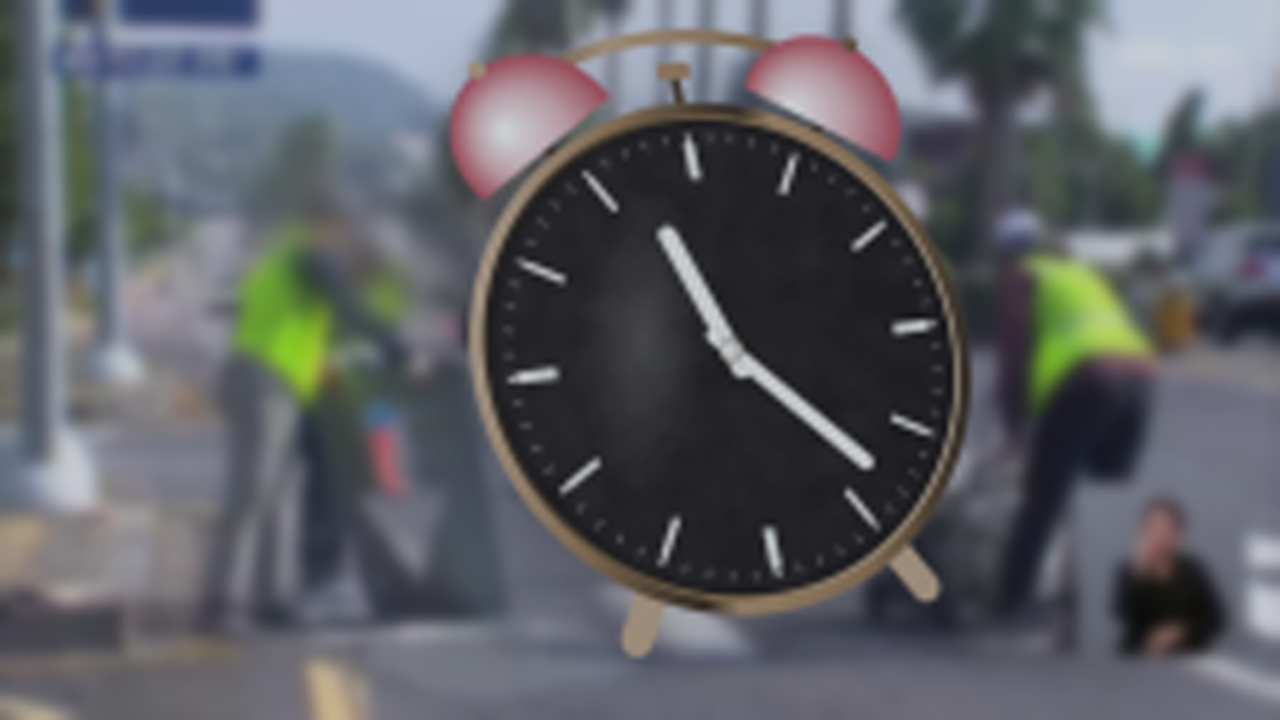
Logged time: 11:23
